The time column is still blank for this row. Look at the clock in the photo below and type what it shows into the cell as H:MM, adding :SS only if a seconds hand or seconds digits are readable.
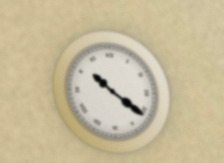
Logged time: 10:21
